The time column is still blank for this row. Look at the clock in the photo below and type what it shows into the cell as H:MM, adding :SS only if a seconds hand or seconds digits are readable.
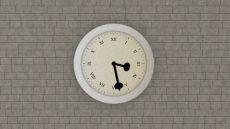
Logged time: 3:28
